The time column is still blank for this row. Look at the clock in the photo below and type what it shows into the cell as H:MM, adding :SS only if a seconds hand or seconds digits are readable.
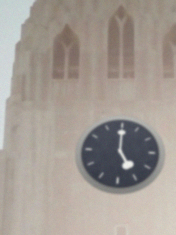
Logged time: 5:00
